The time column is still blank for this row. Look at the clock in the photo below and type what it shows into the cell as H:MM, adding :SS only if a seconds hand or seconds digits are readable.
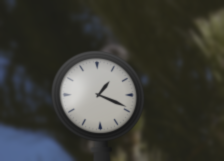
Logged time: 1:19
